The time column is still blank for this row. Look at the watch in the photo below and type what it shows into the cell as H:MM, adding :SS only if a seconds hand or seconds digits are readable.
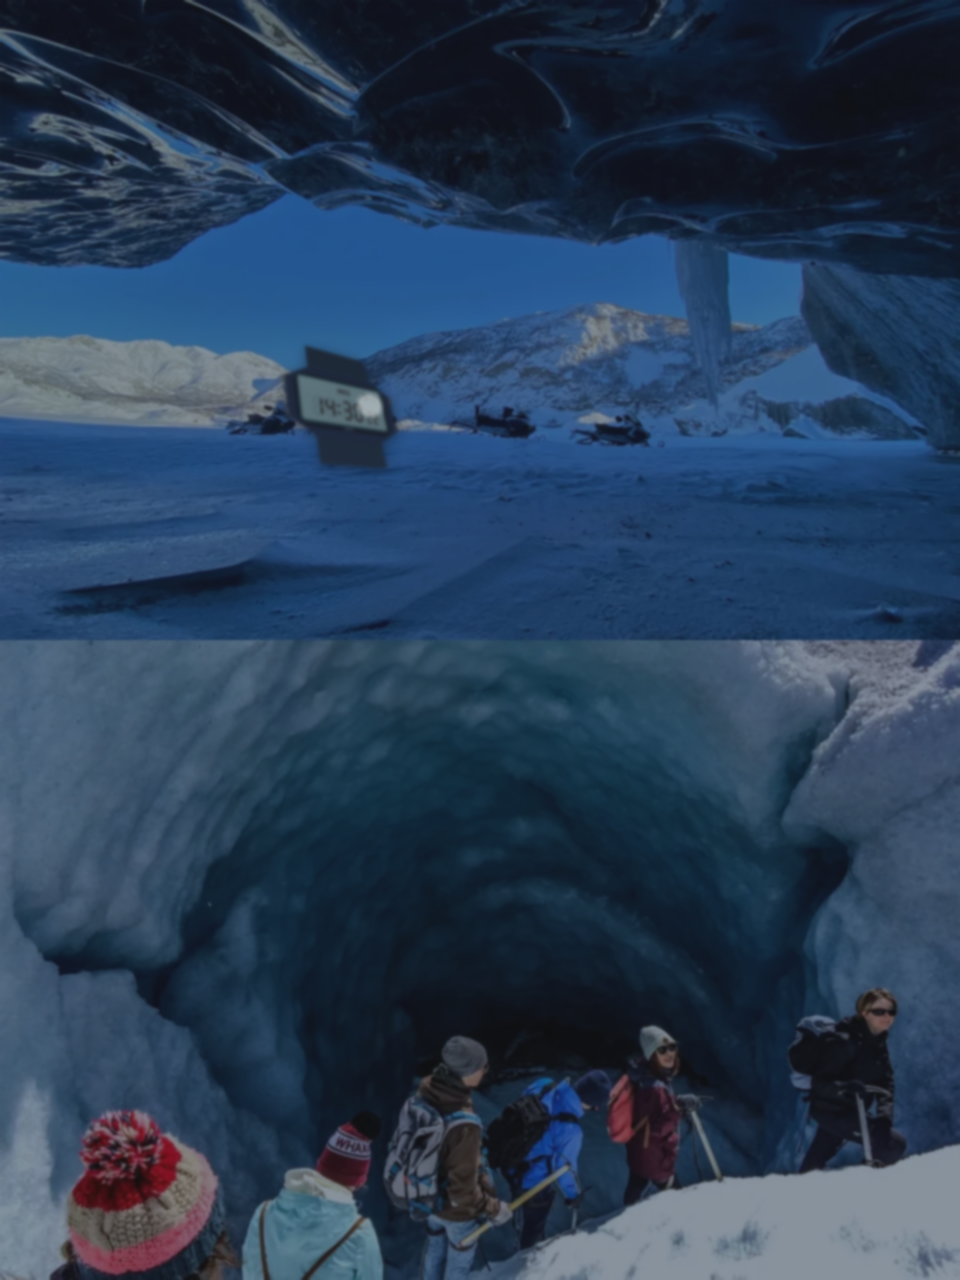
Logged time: 14:30
